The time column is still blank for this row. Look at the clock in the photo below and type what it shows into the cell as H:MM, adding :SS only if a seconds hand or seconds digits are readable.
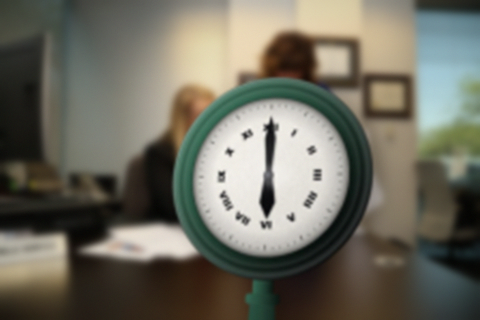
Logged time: 6:00
